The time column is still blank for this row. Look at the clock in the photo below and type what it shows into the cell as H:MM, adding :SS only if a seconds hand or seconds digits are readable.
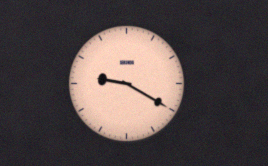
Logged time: 9:20
